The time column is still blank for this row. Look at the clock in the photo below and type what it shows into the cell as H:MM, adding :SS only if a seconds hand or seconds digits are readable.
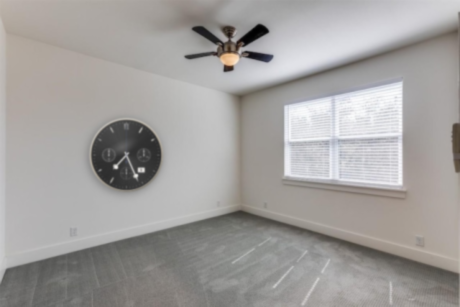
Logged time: 7:26
